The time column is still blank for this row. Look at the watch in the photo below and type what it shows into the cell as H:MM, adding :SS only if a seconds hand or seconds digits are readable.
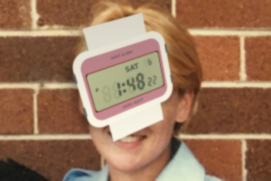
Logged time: 1:48
